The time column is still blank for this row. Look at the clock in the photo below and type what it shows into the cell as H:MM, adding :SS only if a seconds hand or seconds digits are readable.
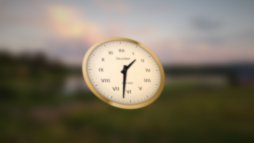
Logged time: 1:32
